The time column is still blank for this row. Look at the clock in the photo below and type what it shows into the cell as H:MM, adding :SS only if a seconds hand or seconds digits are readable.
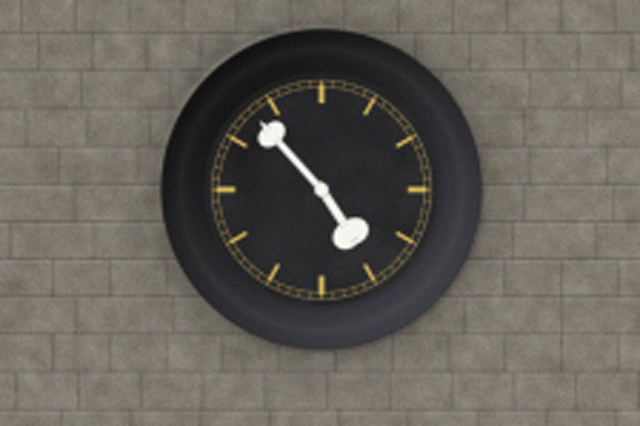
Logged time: 4:53
